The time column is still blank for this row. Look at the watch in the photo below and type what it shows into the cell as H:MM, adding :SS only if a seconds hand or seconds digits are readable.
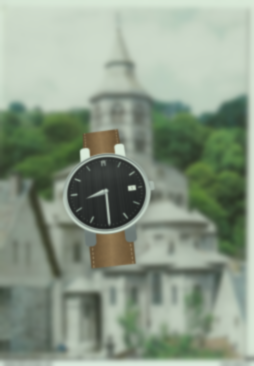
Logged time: 8:30
